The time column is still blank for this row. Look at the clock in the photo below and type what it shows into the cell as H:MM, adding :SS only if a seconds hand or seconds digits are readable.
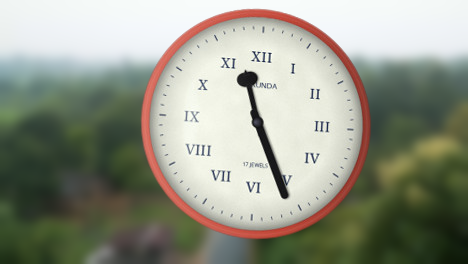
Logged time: 11:26
